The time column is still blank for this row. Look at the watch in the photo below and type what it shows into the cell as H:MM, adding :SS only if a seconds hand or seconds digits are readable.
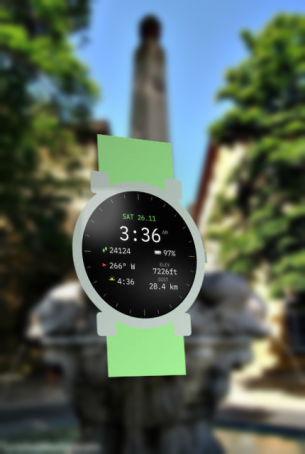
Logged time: 3:36
